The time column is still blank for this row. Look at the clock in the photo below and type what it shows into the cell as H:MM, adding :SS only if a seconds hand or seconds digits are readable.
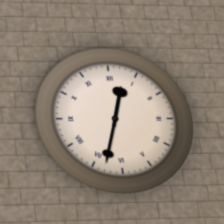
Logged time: 12:33
